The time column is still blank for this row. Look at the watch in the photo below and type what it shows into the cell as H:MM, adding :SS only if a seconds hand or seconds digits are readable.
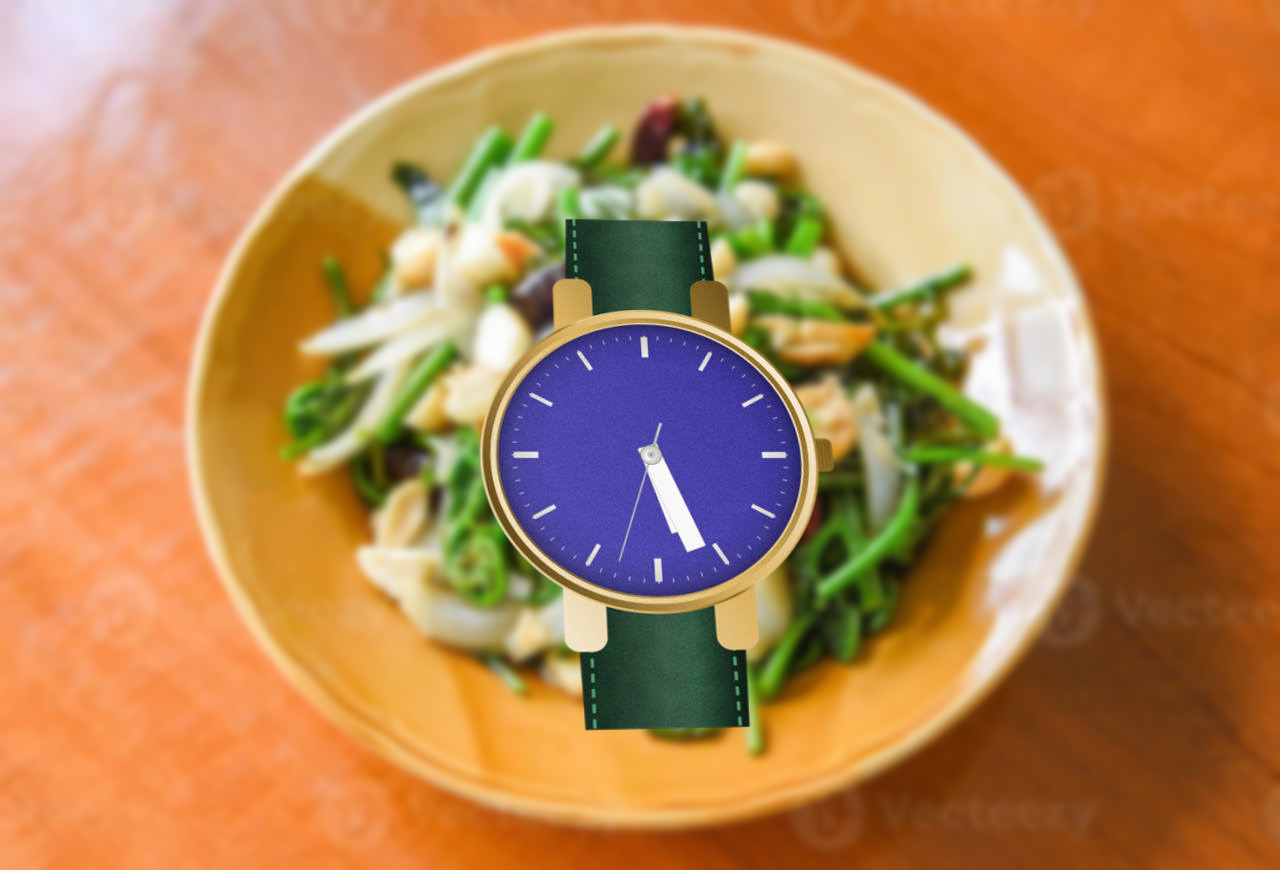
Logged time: 5:26:33
